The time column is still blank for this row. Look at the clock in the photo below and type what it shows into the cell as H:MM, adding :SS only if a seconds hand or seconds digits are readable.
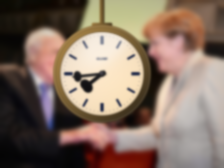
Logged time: 7:44
